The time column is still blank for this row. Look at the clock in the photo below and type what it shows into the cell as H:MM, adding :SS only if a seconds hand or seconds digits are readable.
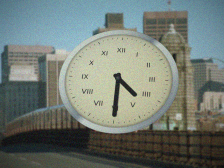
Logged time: 4:30
